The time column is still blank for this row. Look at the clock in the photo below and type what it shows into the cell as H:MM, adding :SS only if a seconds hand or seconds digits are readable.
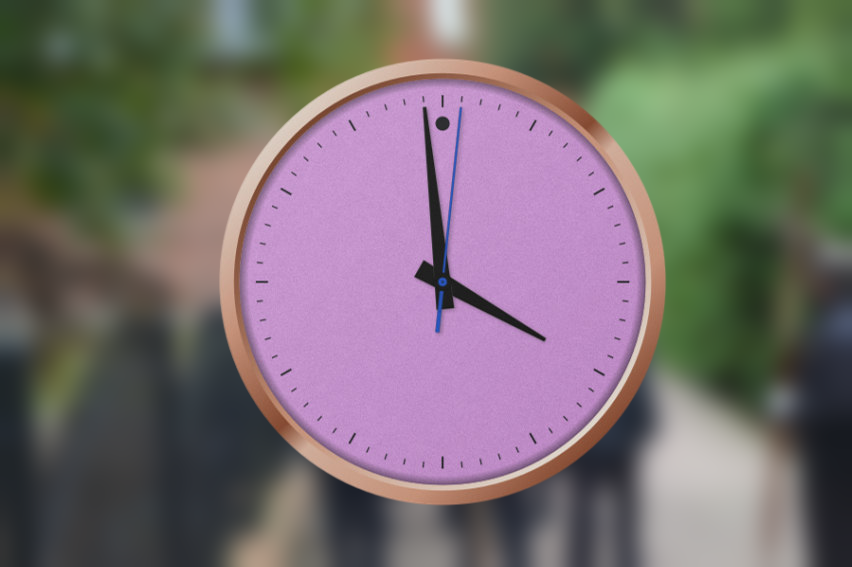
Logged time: 3:59:01
